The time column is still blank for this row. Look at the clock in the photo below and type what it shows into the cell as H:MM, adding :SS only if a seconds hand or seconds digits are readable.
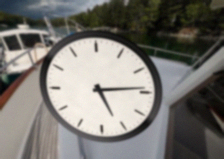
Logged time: 5:14
